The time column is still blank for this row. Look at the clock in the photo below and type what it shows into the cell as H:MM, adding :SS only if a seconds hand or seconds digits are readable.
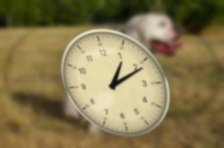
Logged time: 1:11
